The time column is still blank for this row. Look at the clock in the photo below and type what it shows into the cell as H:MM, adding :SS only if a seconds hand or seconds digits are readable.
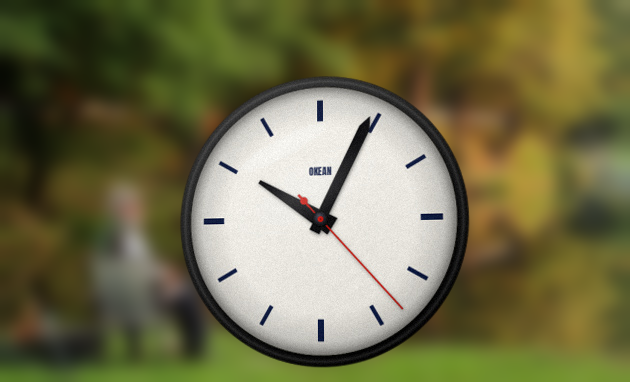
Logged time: 10:04:23
